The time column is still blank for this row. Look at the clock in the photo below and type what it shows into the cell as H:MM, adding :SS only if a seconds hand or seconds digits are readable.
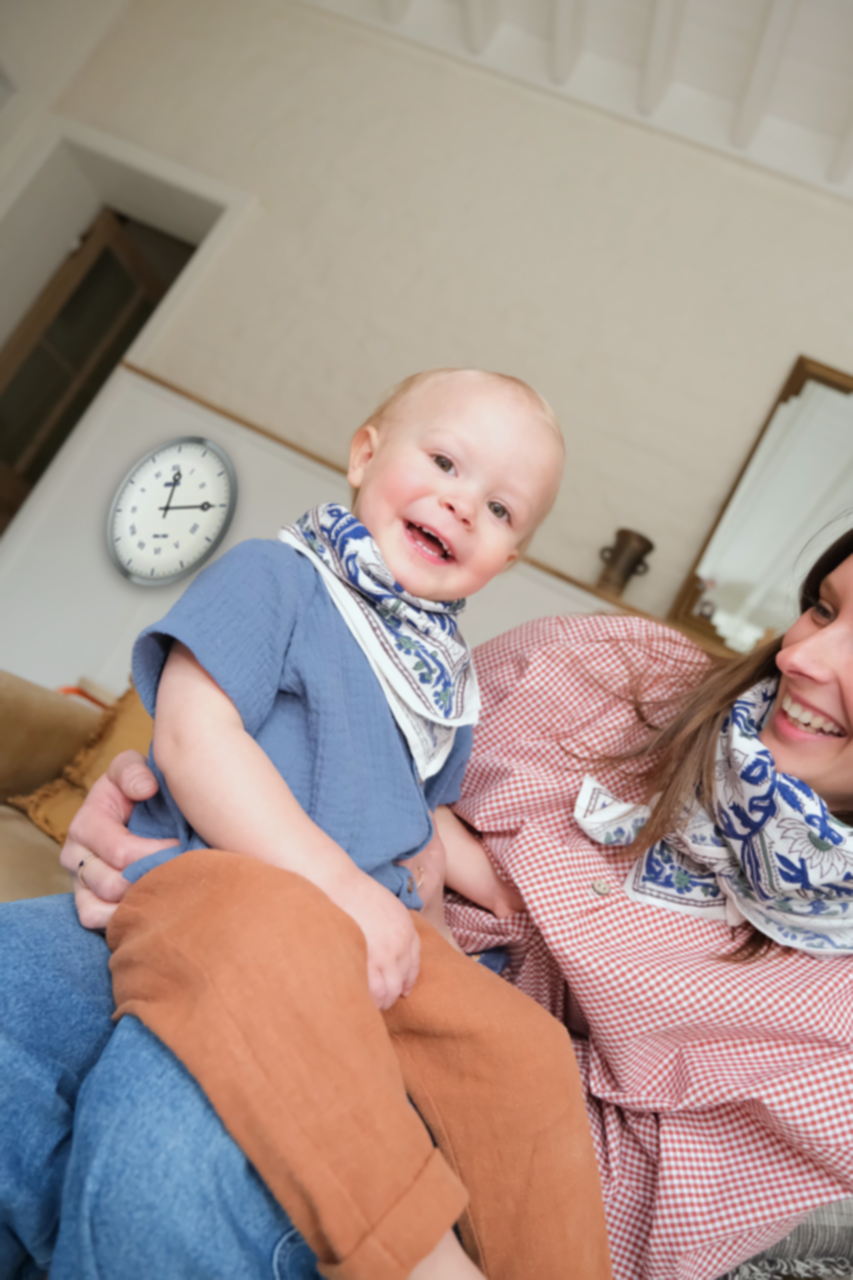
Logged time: 12:15
